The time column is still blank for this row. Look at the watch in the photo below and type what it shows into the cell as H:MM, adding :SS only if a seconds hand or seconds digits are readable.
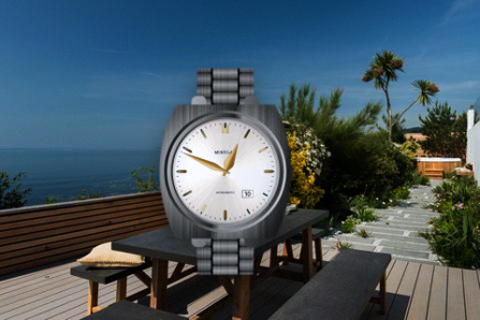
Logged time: 12:49
